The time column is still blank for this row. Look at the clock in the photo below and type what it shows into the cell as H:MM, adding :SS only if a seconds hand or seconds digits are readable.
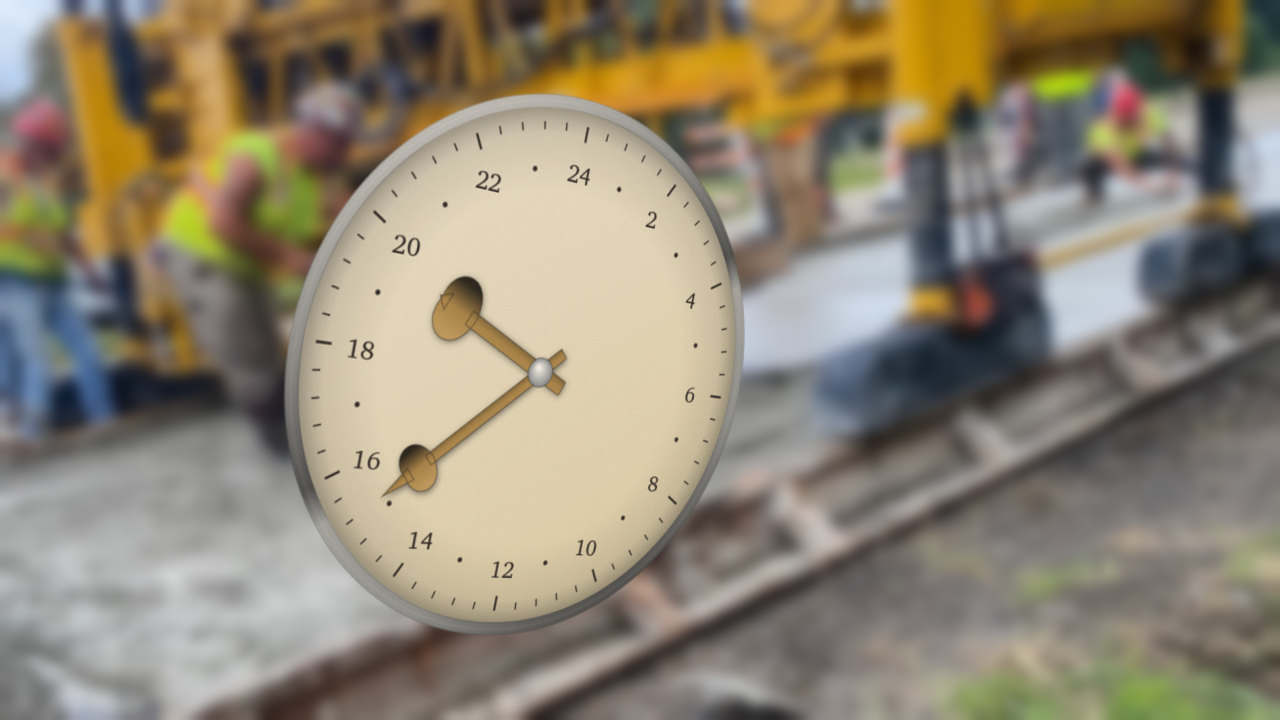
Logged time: 19:38
